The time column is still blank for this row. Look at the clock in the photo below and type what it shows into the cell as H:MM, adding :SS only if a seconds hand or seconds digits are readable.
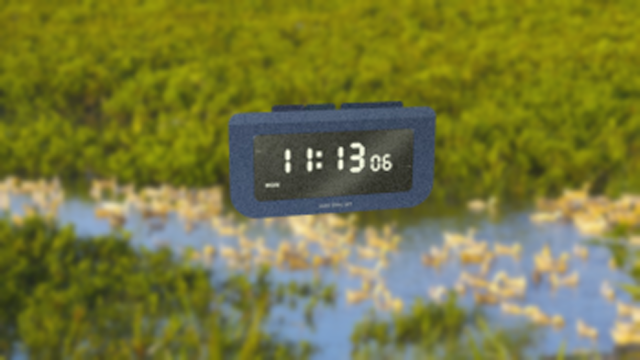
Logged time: 11:13:06
